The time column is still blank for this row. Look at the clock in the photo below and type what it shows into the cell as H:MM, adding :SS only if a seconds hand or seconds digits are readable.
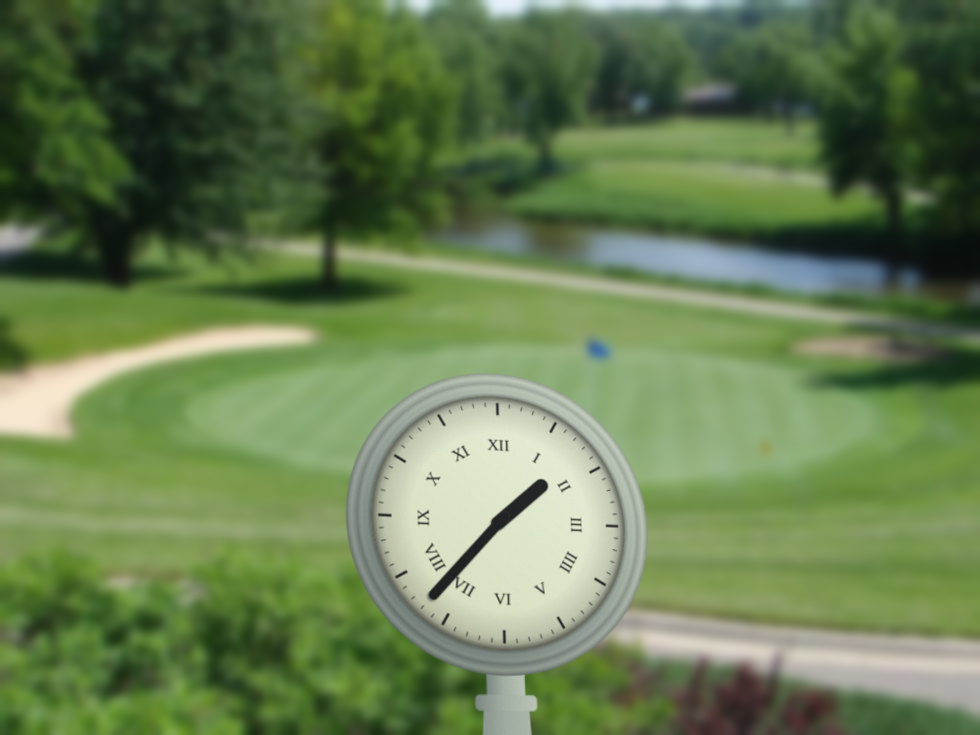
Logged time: 1:37
